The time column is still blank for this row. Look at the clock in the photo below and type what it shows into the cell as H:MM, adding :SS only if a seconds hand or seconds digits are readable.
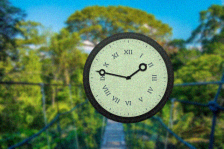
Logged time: 1:47
